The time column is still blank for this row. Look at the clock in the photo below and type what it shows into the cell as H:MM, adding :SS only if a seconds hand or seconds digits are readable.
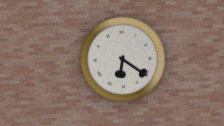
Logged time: 6:21
